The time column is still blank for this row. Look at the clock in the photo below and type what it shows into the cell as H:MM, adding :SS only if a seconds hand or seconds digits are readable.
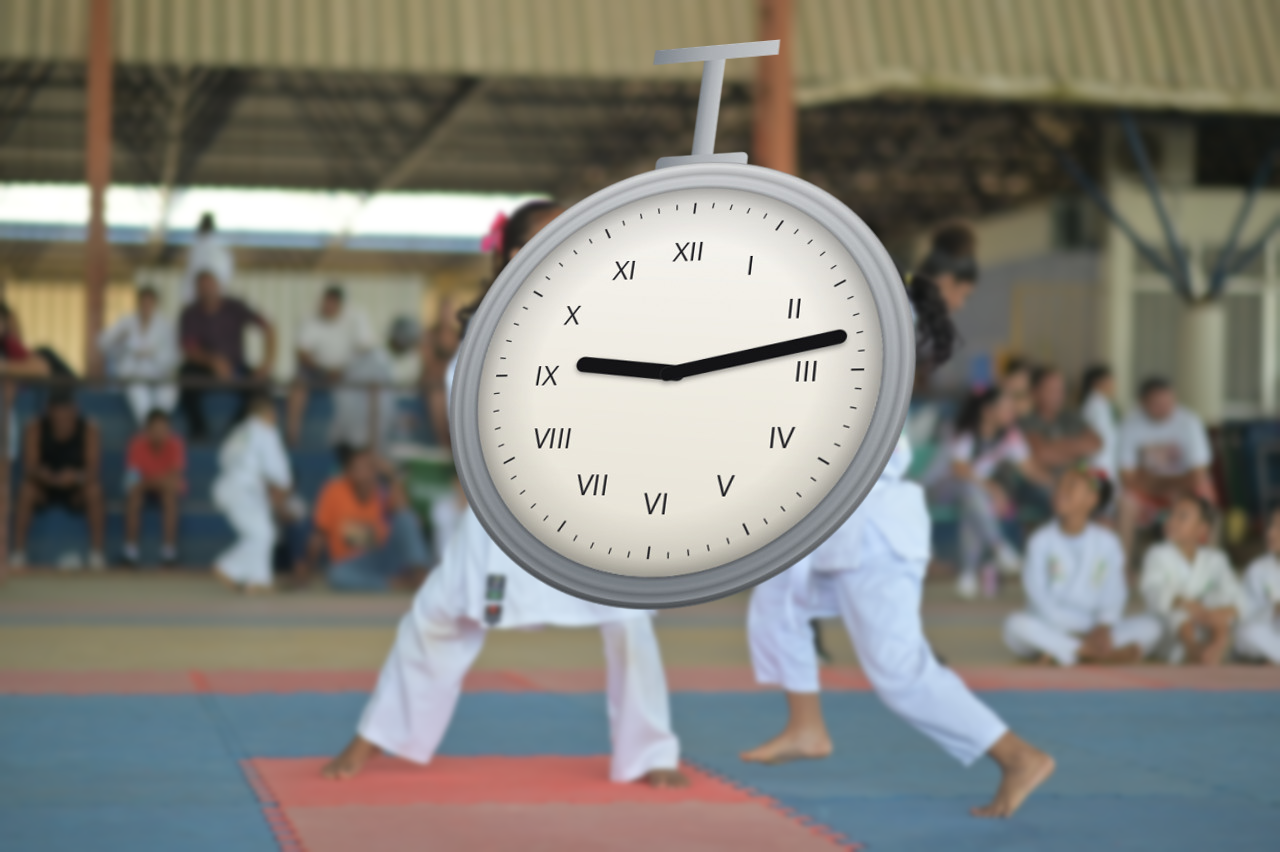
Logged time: 9:13
